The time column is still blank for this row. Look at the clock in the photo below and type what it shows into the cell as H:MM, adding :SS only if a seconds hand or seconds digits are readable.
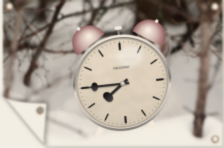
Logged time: 7:45
